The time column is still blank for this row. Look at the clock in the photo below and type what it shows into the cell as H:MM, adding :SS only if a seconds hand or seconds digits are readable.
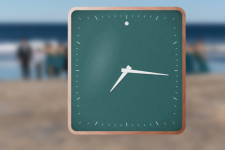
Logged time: 7:16
